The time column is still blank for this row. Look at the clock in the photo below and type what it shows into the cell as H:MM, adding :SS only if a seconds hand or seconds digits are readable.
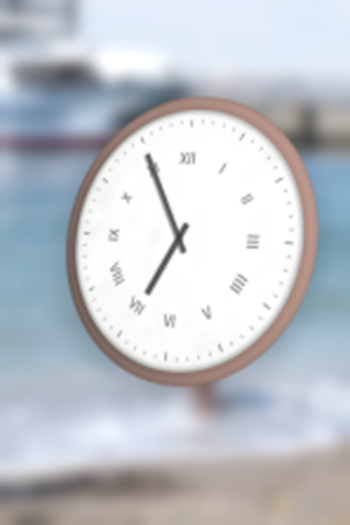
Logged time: 6:55
